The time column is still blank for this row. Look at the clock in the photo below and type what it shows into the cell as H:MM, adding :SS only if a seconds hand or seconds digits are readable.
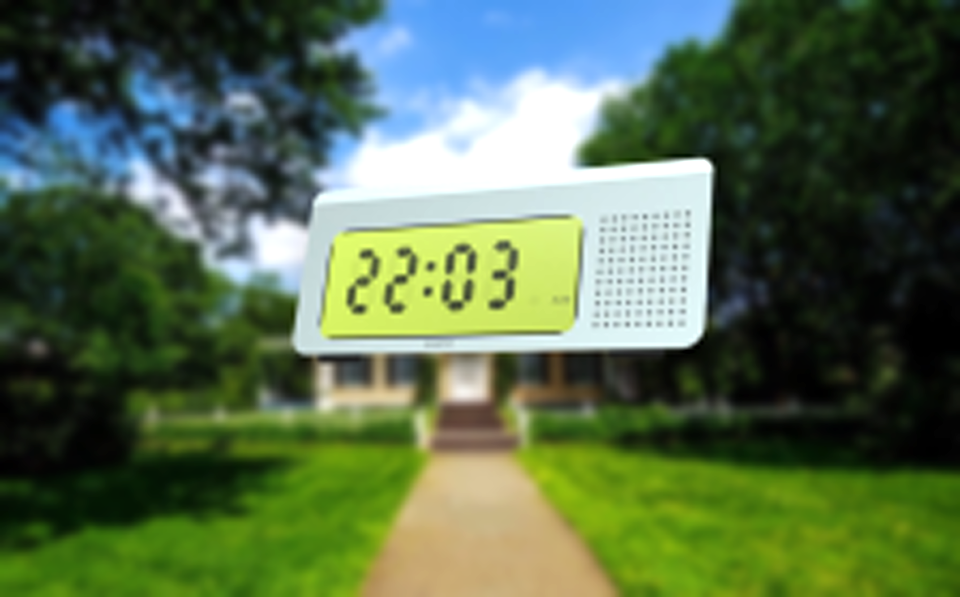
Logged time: 22:03
